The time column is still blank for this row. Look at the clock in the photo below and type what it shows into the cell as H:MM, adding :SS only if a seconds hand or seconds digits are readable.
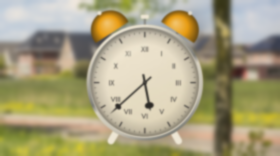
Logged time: 5:38
